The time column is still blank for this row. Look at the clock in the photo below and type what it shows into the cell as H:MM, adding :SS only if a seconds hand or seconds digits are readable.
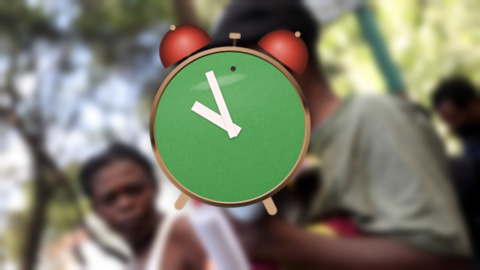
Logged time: 9:56
